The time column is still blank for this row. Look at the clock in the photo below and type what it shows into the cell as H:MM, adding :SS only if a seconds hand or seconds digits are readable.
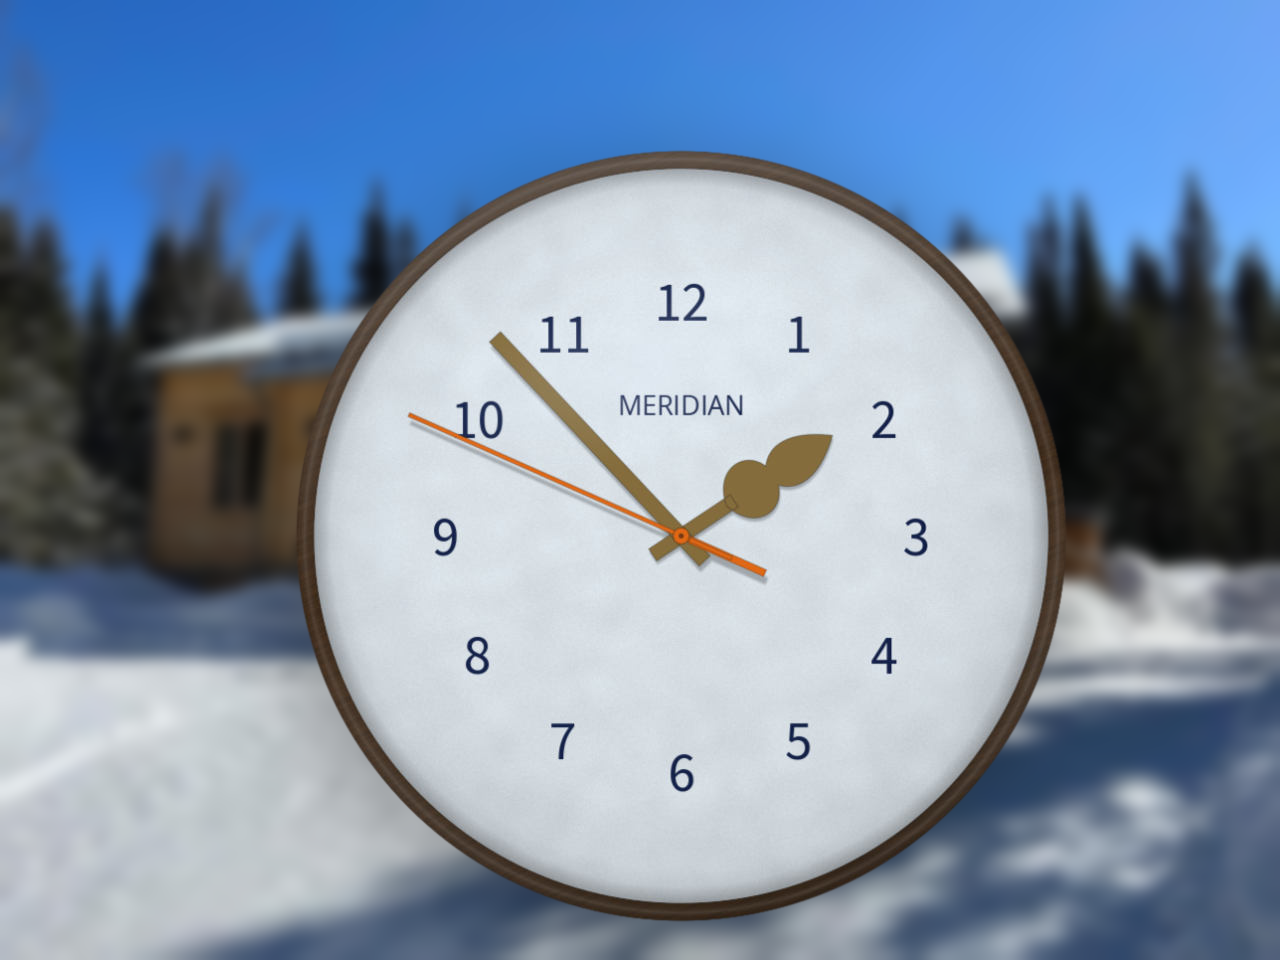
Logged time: 1:52:49
